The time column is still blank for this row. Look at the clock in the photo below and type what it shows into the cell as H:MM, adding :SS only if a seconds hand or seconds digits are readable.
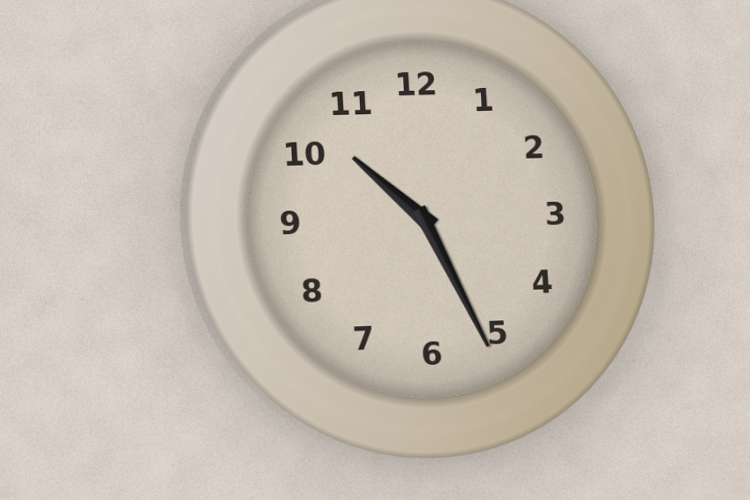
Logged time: 10:26
